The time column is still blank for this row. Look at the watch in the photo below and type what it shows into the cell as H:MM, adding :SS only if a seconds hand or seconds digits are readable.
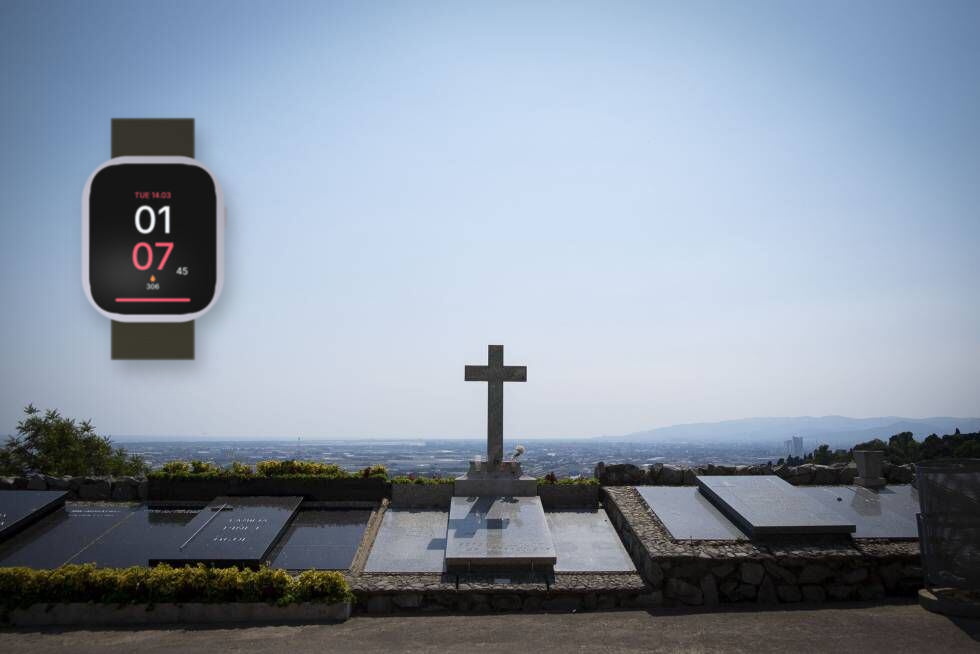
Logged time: 1:07:45
